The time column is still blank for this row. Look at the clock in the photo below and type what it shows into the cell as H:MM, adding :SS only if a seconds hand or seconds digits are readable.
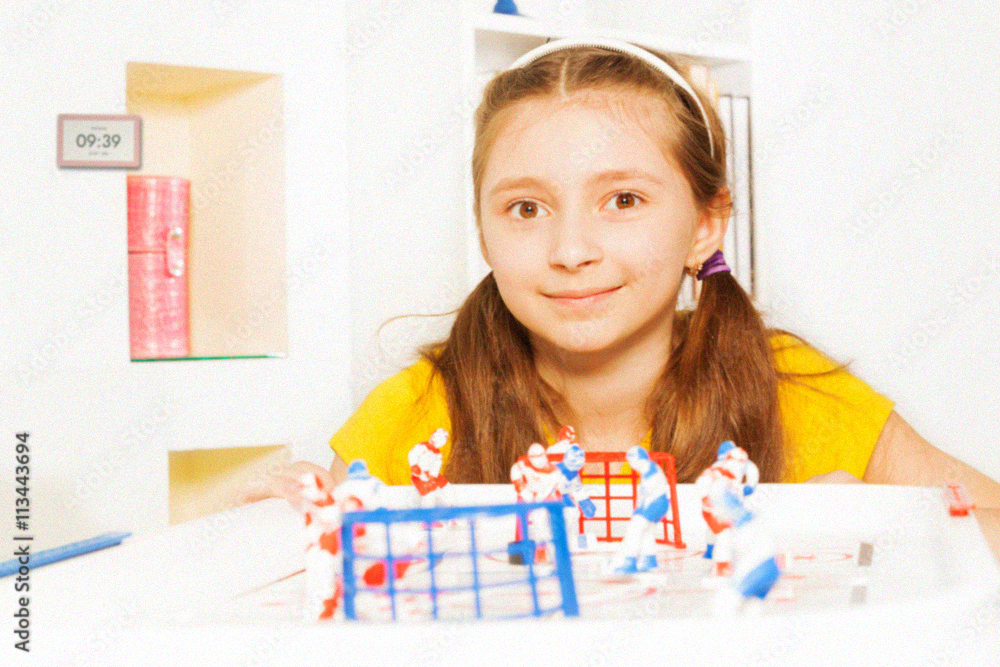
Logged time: 9:39
